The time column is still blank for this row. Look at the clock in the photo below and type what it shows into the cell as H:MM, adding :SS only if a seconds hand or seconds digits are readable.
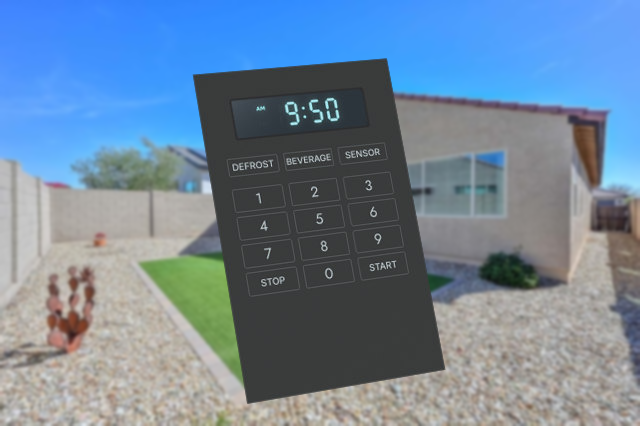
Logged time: 9:50
